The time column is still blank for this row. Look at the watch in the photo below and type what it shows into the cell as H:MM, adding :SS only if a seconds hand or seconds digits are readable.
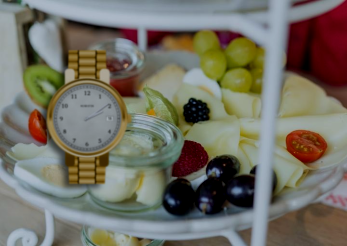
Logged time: 2:09
